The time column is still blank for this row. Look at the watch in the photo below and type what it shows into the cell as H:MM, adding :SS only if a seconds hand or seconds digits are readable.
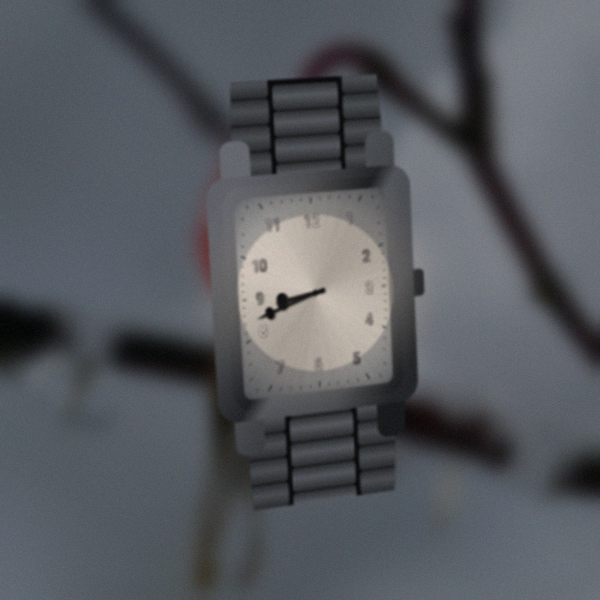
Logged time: 8:42
